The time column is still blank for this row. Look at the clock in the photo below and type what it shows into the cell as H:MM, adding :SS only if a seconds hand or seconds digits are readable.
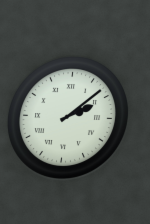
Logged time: 2:08
